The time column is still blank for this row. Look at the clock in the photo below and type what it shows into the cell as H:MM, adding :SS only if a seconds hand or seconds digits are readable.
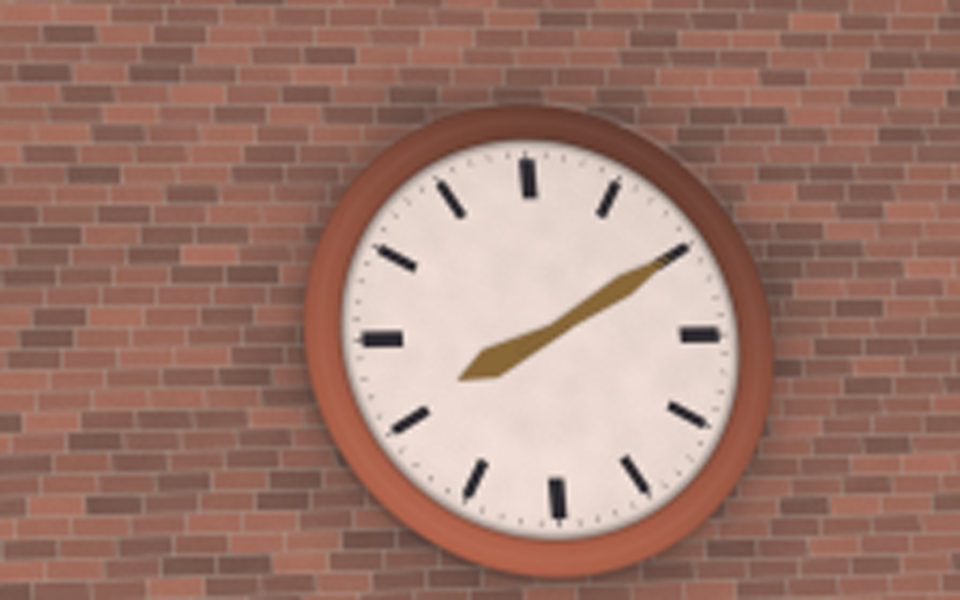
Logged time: 8:10
